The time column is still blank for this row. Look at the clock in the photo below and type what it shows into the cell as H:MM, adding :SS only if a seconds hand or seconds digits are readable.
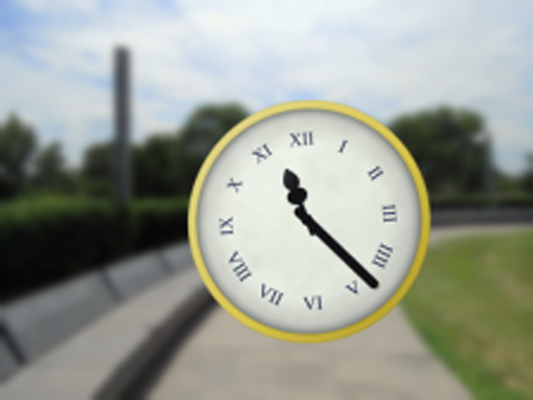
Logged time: 11:23
